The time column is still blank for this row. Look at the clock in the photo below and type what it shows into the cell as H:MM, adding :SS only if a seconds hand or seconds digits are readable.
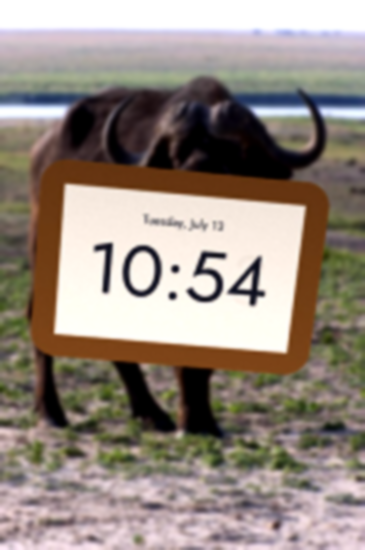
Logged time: 10:54
